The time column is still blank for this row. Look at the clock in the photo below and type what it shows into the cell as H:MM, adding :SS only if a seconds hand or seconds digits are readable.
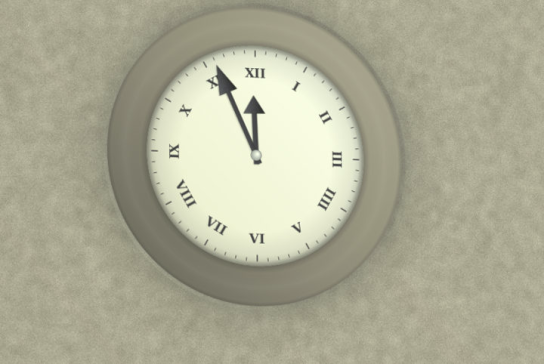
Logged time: 11:56
